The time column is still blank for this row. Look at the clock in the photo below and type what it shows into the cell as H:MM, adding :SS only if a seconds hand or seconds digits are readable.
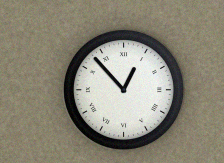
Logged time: 12:53
